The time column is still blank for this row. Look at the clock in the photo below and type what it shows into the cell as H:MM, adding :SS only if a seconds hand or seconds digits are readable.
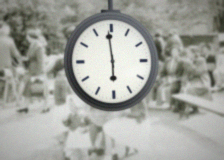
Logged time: 5:59
